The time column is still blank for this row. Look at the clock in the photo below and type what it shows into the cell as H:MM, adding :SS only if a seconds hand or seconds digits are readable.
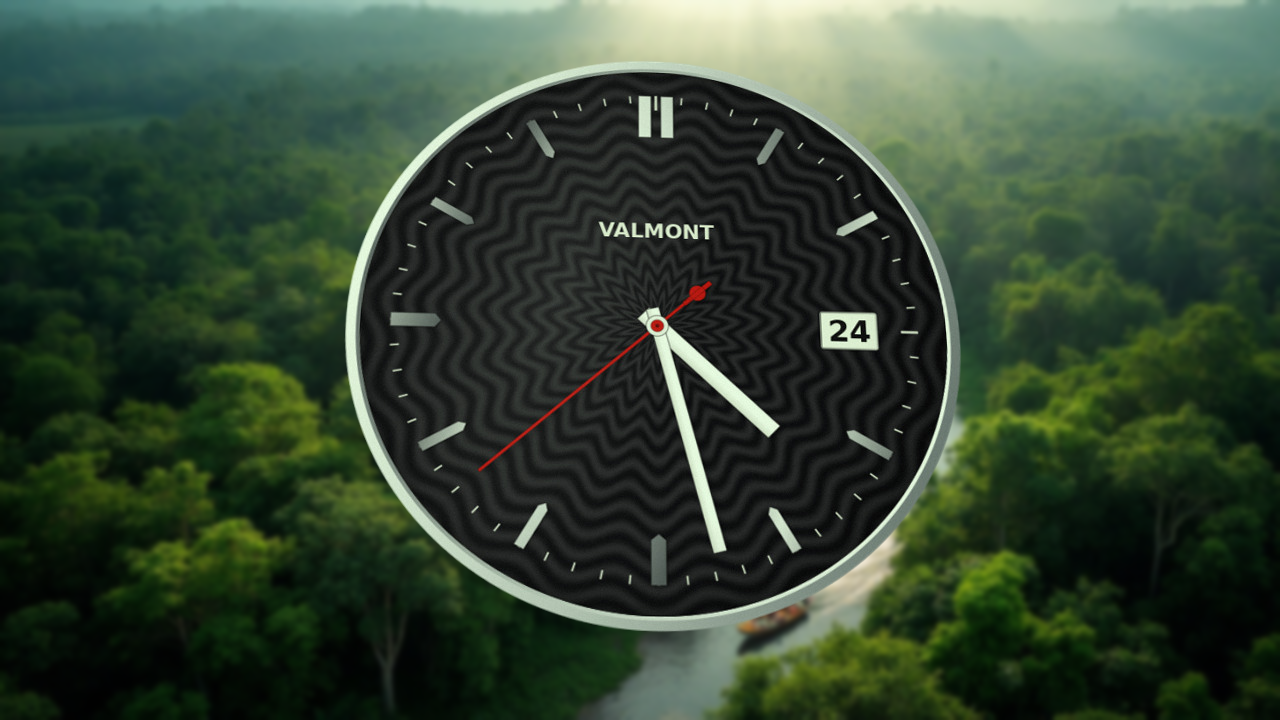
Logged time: 4:27:38
